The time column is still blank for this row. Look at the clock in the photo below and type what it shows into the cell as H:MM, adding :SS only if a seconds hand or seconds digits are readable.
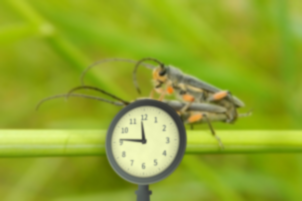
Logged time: 11:46
